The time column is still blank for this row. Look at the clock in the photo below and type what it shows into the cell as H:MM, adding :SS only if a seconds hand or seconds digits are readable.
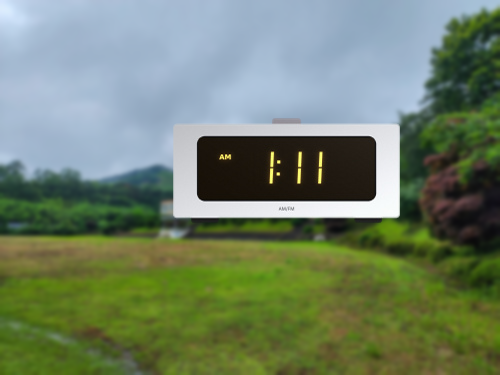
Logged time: 1:11
